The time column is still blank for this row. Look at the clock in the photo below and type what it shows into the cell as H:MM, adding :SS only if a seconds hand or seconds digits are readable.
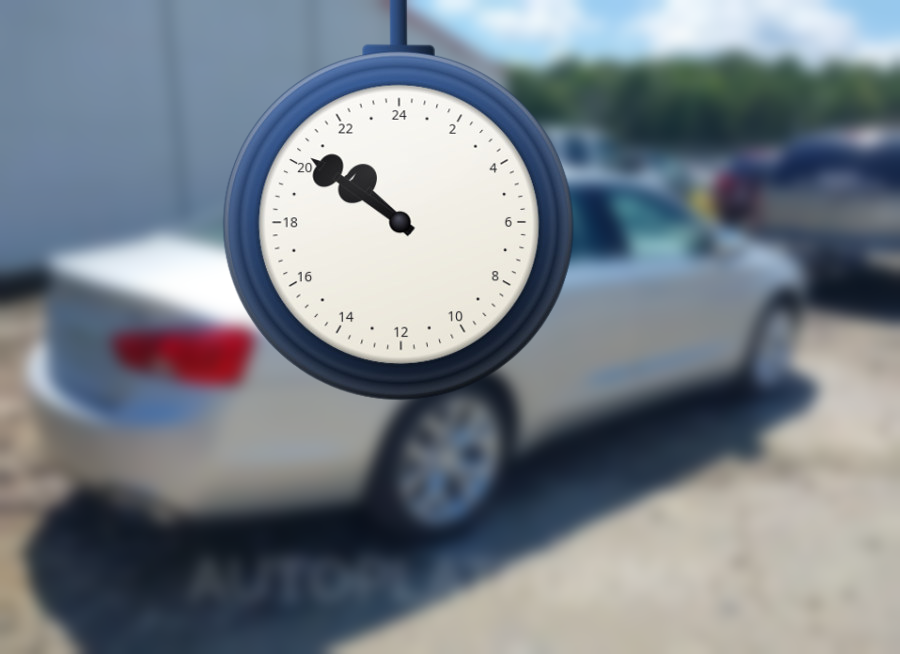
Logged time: 20:51
